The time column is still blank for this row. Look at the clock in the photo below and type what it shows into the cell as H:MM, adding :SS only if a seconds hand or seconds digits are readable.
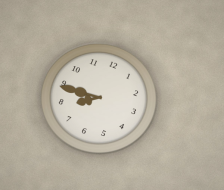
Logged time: 7:44
